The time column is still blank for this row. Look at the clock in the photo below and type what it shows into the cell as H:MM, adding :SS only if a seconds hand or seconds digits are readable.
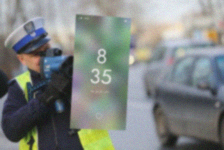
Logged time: 8:35
